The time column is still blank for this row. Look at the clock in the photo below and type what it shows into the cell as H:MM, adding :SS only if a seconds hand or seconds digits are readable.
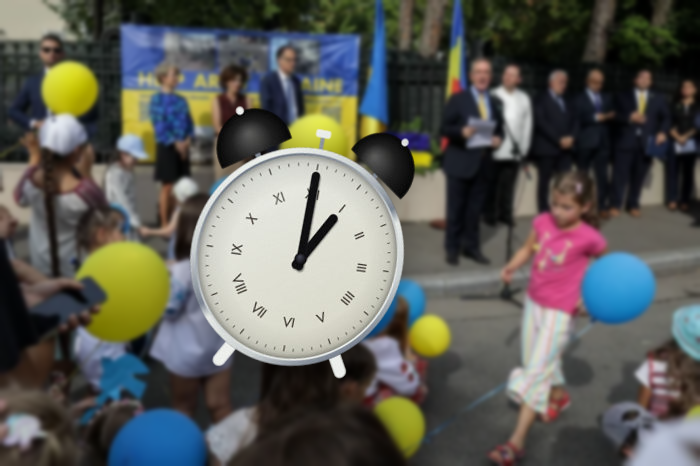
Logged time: 1:00
